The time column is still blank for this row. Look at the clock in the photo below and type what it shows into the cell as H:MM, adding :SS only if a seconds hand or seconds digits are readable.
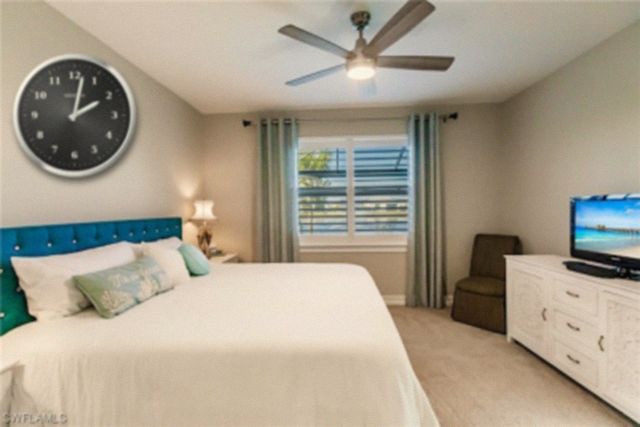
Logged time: 2:02
